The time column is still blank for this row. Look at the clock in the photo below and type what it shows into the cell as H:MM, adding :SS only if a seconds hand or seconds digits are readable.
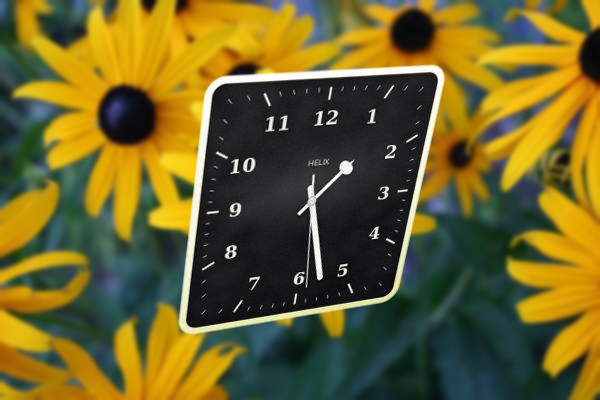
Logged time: 1:27:29
